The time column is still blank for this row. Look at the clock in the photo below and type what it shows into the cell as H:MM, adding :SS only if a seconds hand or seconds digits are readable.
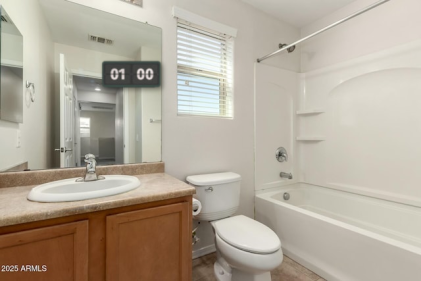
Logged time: 1:00
